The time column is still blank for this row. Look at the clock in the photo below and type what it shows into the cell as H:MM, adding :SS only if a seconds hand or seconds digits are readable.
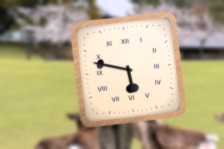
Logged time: 5:48
